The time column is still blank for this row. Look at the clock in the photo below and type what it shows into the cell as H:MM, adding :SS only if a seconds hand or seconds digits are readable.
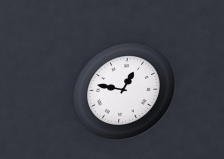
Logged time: 12:47
